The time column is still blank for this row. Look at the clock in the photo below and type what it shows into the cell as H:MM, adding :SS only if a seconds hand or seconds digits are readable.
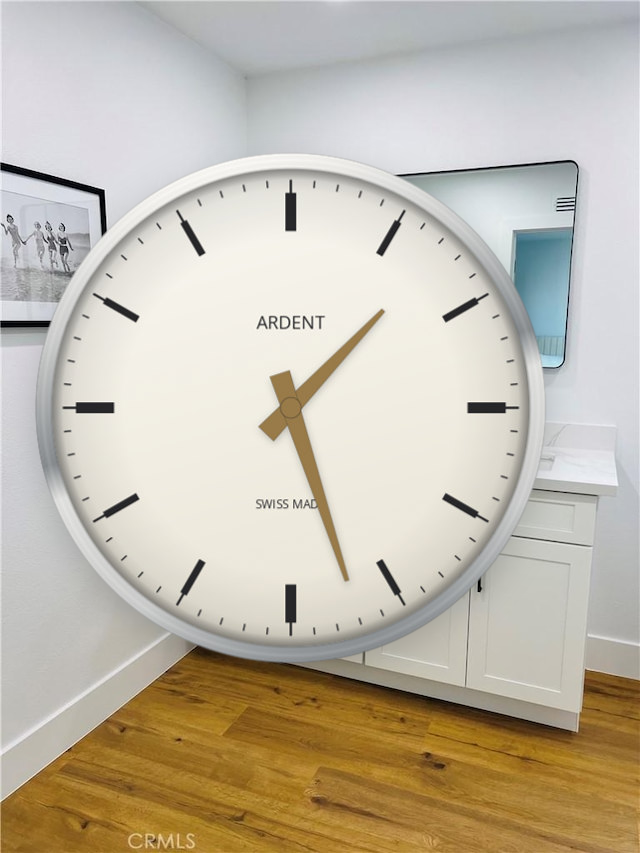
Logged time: 1:27
